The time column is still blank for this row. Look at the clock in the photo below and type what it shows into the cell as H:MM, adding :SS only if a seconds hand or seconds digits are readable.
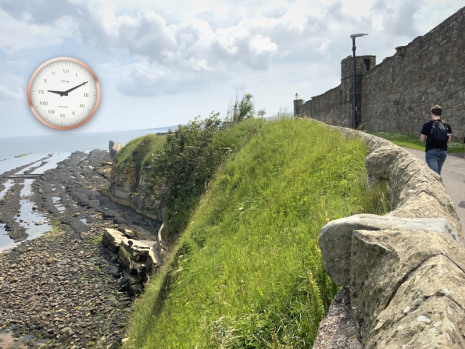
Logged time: 9:10
